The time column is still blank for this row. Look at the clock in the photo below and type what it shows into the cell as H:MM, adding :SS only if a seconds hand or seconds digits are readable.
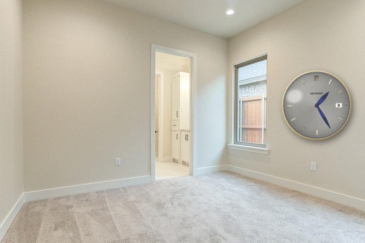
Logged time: 1:25
